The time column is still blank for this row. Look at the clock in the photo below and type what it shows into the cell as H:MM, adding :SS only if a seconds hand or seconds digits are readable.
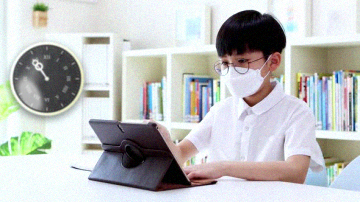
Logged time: 10:54
